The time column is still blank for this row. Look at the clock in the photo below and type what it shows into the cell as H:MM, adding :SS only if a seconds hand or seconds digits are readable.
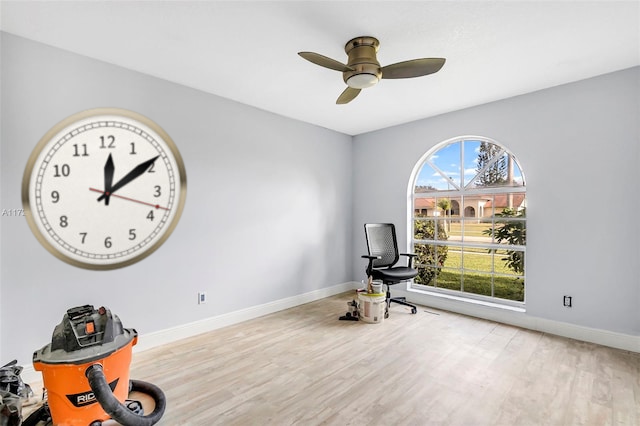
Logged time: 12:09:18
